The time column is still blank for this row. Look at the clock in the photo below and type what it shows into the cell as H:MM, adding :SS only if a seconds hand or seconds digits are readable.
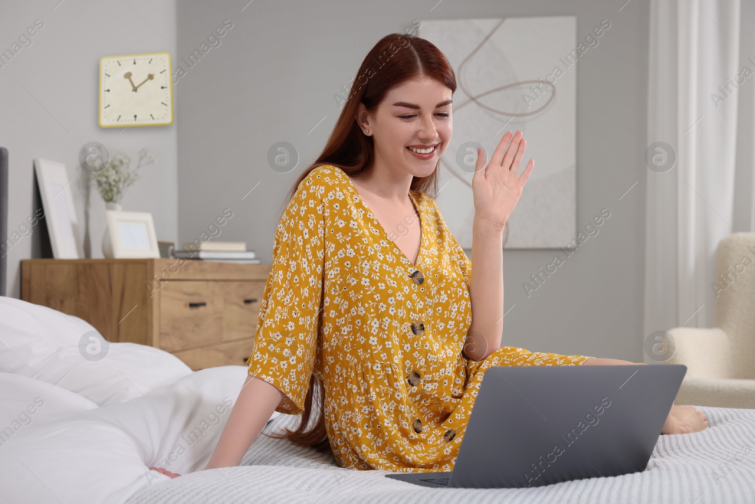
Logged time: 11:09
